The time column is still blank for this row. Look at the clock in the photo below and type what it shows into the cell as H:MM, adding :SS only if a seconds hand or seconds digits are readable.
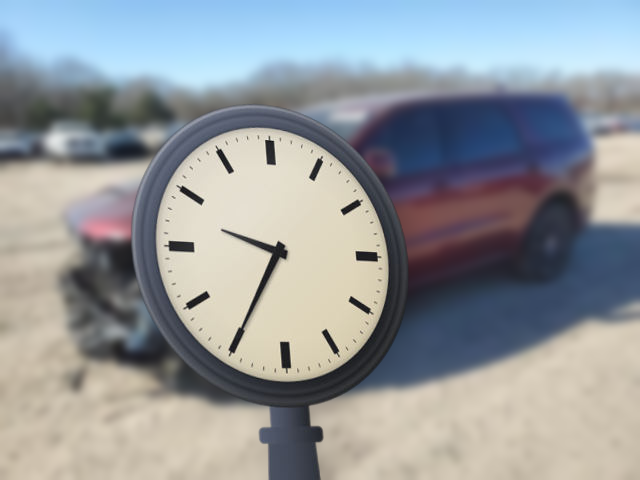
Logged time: 9:35
